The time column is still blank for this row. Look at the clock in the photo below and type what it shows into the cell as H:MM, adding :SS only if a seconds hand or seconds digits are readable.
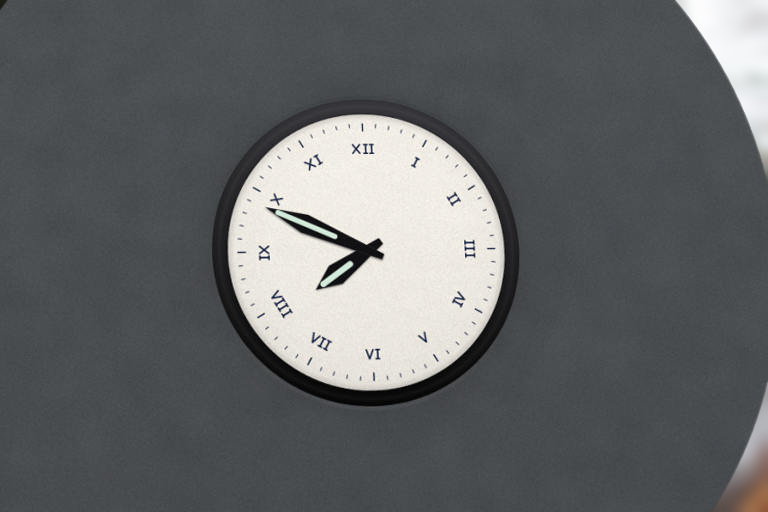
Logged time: 7:49
